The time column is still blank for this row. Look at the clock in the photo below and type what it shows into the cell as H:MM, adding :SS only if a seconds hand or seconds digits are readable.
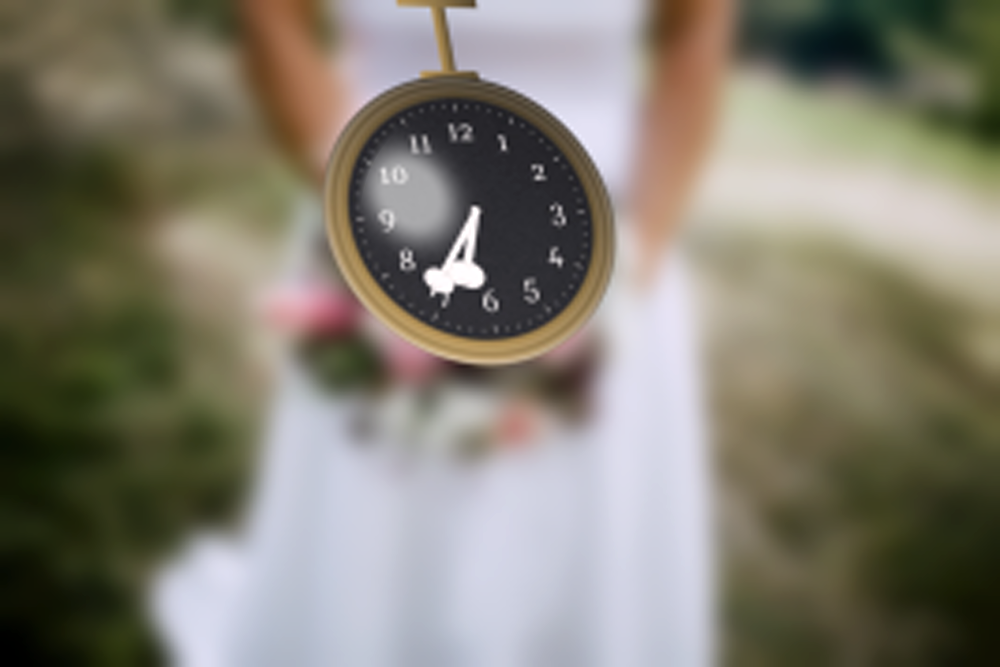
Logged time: 6:36
